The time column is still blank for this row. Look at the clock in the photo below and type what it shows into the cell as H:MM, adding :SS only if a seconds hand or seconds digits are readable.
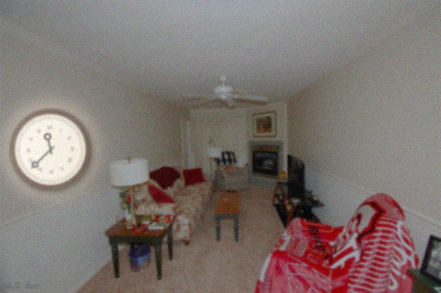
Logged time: 11:38
